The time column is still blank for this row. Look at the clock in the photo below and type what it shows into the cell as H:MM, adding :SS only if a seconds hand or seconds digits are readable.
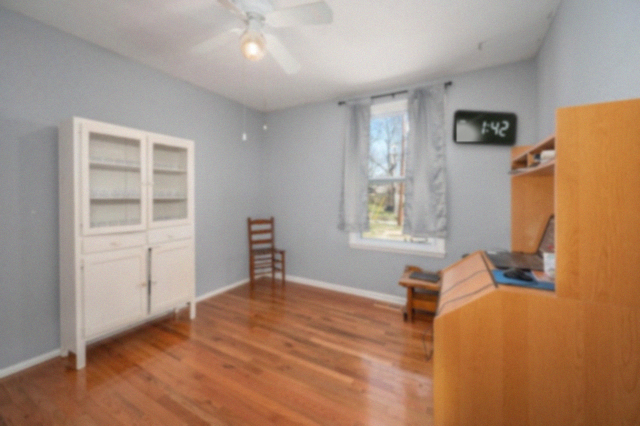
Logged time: 1:42
